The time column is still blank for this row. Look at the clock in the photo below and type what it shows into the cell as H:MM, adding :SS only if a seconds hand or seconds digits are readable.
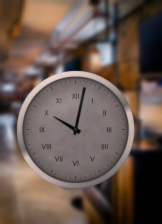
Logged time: 10:02
